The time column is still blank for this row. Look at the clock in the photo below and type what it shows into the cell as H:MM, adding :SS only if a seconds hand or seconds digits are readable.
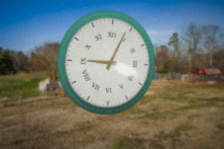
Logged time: 9:04
